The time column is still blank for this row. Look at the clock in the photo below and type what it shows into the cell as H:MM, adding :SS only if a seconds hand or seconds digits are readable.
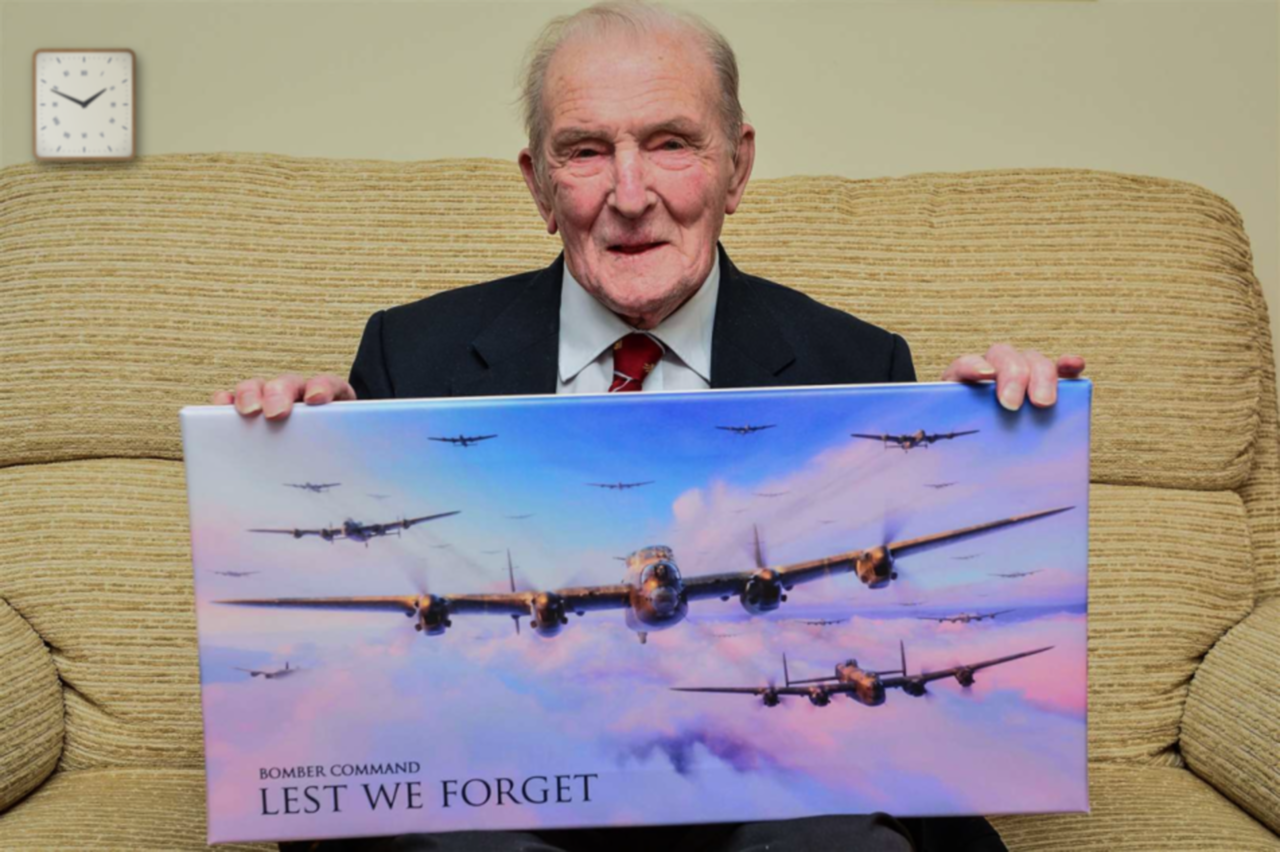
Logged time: 1:49
